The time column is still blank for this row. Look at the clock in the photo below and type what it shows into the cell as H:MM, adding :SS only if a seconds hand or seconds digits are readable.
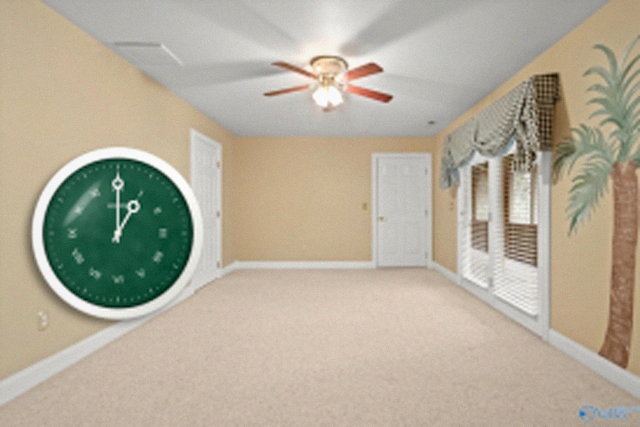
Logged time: 1:00
